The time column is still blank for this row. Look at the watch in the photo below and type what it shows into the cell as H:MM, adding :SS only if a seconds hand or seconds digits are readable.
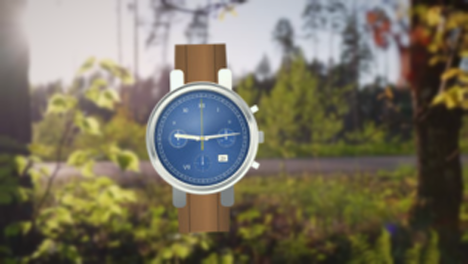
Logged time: 9:14
